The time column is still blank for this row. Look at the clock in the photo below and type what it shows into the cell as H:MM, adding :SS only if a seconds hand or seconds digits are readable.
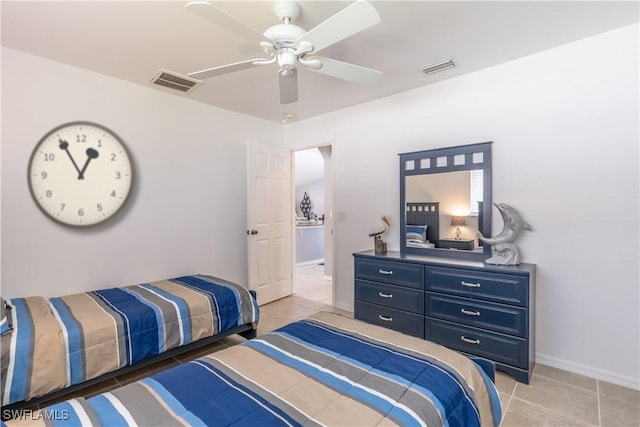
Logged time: 12:55
